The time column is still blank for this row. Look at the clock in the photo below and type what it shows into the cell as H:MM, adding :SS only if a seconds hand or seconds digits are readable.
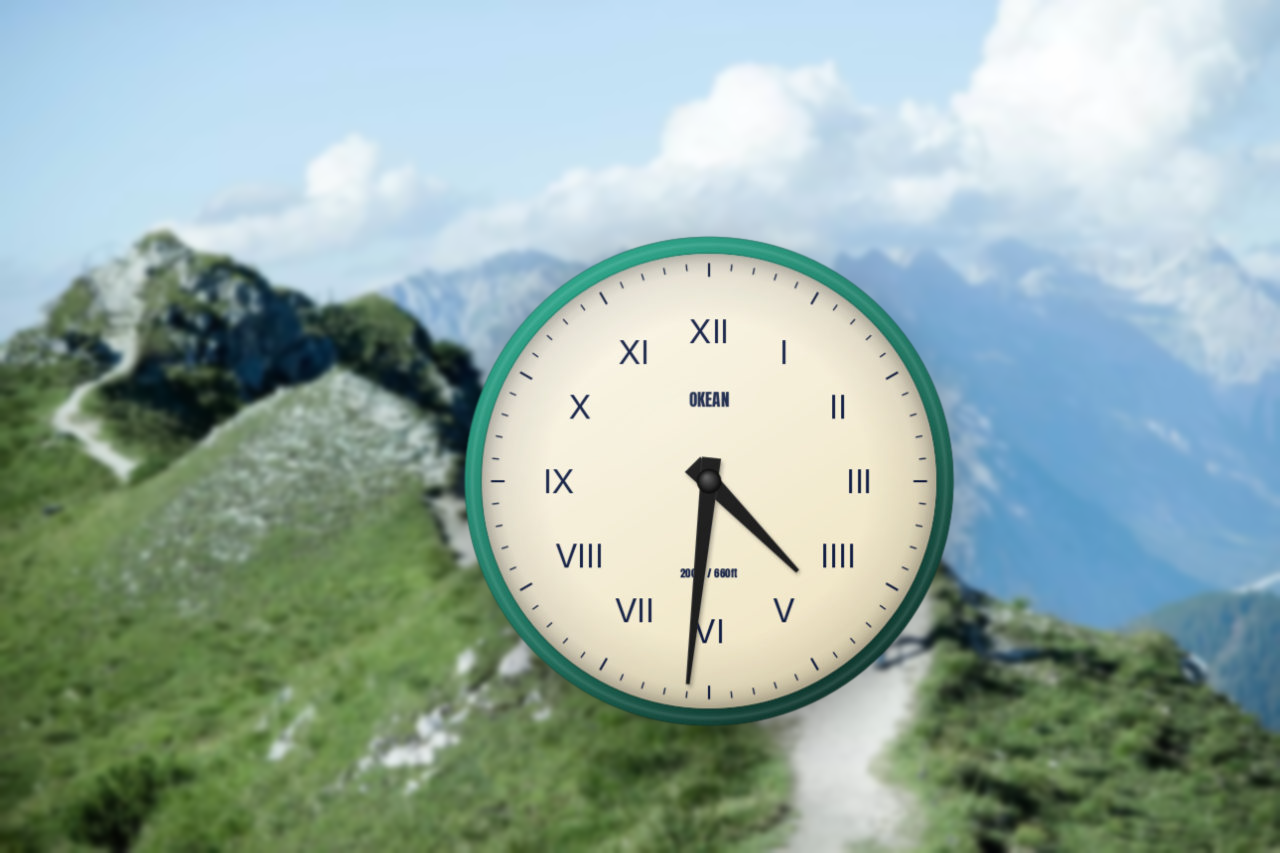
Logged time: 4:31
